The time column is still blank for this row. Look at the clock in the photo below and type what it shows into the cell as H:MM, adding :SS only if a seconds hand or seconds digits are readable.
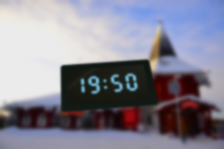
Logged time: 19:50
